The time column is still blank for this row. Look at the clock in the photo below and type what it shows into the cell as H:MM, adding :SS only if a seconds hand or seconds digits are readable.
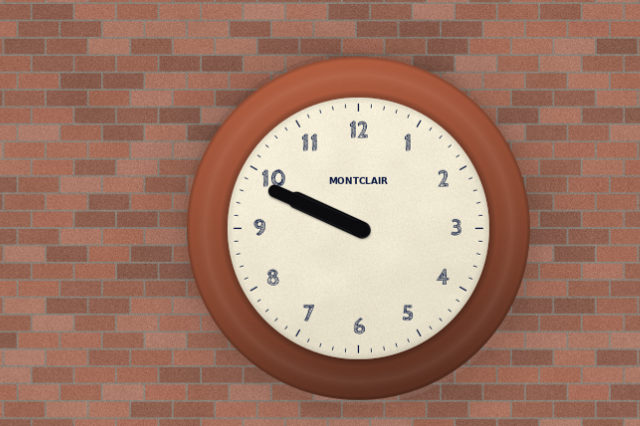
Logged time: 9:49
